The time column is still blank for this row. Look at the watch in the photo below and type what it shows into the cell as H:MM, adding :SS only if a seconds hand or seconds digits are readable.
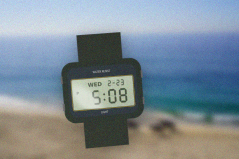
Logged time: 5:08
